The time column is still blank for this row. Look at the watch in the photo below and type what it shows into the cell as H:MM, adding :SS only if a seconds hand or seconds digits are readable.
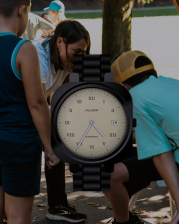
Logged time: 4:35
